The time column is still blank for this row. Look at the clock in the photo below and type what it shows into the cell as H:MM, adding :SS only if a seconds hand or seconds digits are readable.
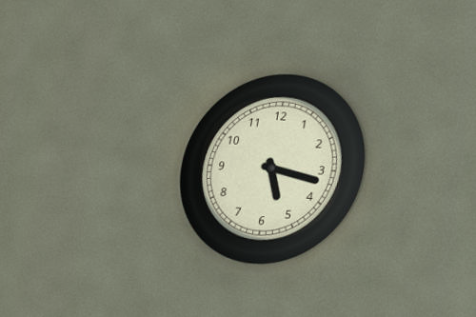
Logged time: 5:17
